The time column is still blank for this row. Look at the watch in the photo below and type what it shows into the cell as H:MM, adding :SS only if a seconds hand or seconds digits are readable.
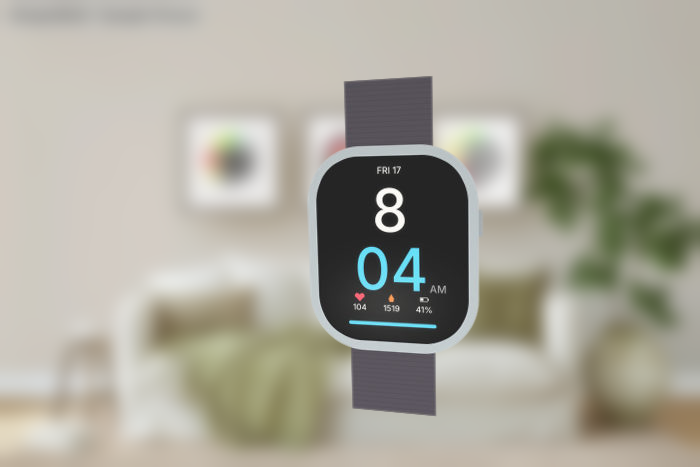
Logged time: 8:04
